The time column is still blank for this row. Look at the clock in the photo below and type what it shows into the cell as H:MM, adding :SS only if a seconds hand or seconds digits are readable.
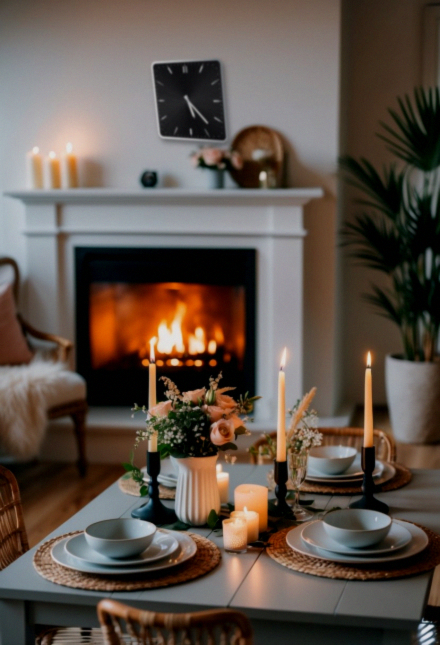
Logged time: 5:23
